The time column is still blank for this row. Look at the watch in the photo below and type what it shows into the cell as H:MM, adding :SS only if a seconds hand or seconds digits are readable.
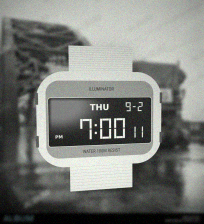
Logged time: 7:00:11
